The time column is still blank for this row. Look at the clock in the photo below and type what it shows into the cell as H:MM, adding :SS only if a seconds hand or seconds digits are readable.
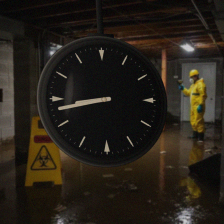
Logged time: 8:43
